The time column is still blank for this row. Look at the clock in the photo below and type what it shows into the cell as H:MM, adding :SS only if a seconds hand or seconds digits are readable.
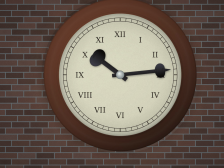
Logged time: 10:14
